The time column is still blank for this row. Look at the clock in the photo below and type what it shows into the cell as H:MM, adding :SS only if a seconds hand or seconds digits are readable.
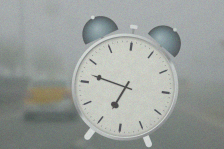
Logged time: 6:47
